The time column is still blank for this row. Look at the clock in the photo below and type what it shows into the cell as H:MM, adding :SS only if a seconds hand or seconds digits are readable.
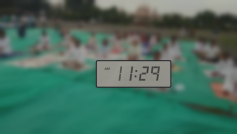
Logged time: 11:29
